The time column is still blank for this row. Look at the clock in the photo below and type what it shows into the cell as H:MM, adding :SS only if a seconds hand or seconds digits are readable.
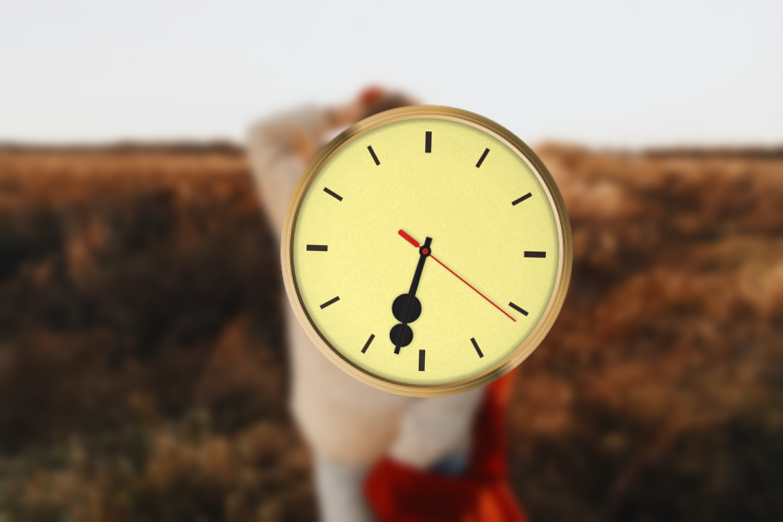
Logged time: 6:32:21
